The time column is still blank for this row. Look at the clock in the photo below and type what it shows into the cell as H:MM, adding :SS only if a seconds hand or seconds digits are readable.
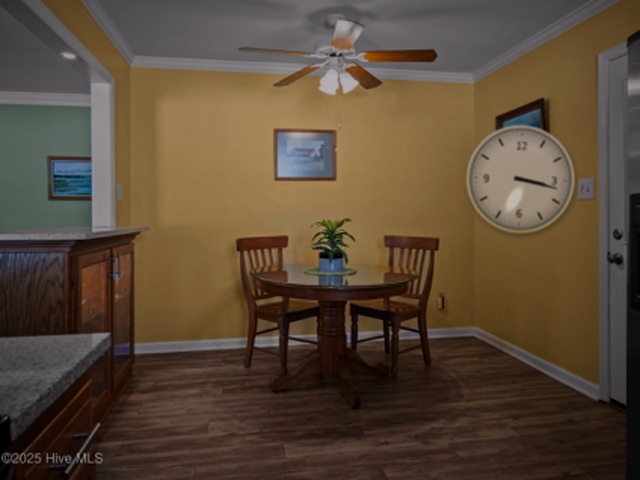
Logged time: 3:17
